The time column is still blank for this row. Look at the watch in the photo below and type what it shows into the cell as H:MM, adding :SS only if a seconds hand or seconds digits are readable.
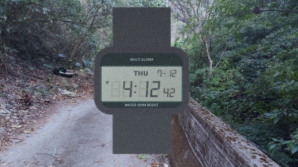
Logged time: 4:12:42
